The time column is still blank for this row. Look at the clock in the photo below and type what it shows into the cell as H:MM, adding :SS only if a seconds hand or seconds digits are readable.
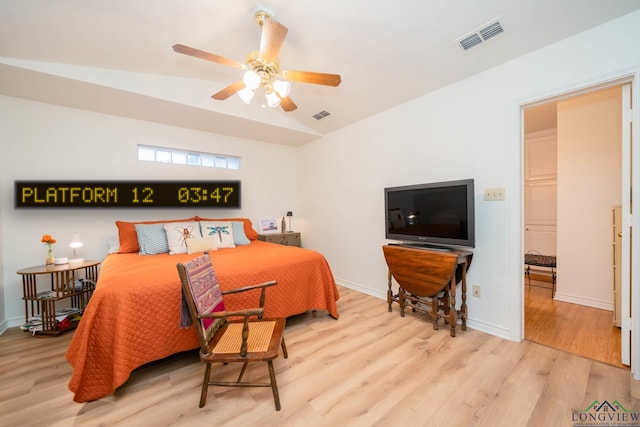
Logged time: 3:47
